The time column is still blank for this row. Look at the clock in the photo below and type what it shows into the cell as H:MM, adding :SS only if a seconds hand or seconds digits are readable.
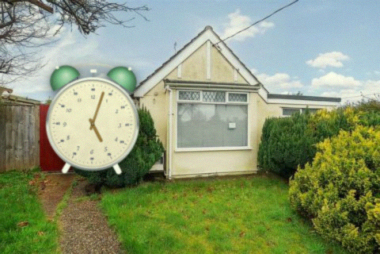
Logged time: 5:03
